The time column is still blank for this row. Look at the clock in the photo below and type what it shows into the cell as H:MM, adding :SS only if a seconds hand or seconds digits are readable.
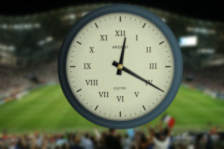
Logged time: 12:20
